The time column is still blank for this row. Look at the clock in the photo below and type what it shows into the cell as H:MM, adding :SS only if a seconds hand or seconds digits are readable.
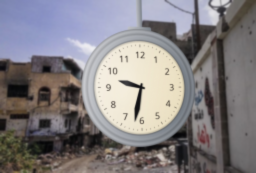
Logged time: 9:32
